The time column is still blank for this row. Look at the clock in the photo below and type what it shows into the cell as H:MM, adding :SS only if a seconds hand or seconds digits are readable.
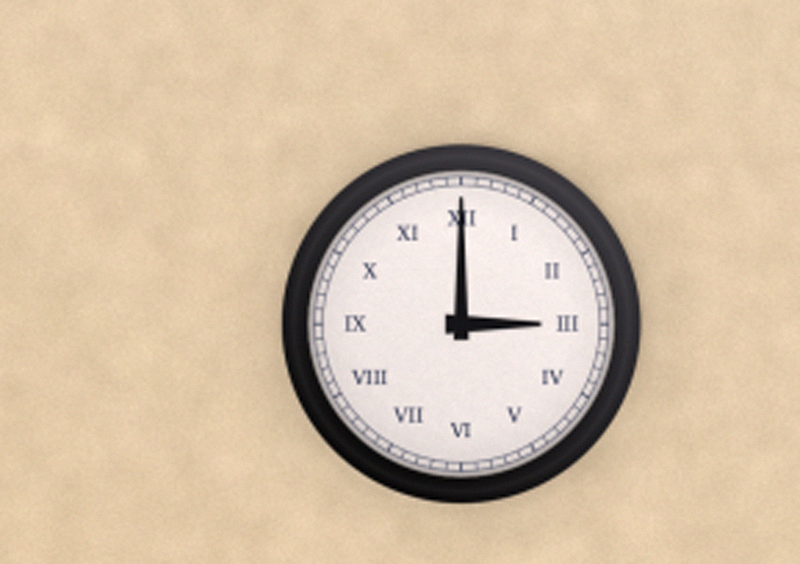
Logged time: 3:00
